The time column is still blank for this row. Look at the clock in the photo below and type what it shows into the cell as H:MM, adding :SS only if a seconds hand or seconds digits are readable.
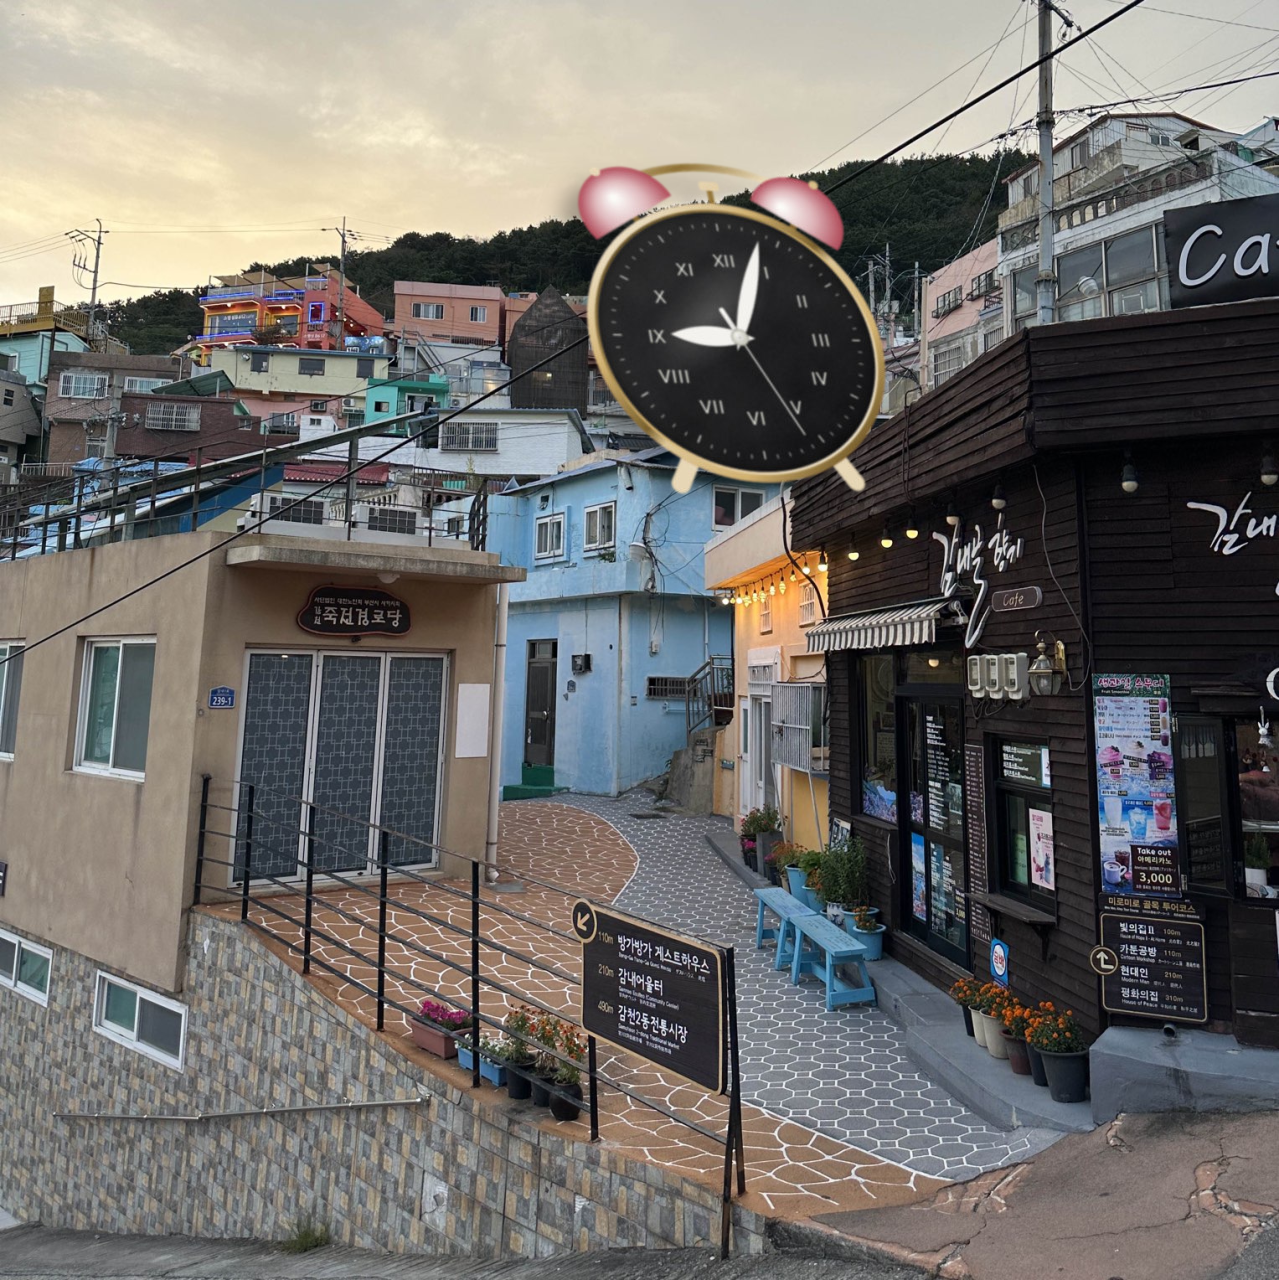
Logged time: 9:03:26
